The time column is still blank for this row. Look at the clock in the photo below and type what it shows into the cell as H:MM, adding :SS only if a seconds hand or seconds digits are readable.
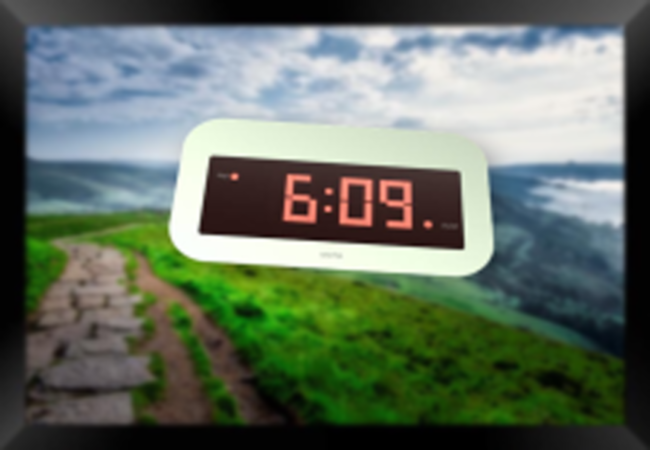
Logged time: 6:09
